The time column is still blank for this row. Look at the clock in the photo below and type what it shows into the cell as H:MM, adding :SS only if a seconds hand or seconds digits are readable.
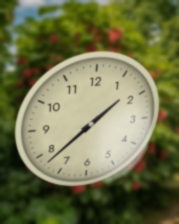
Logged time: 1:38
